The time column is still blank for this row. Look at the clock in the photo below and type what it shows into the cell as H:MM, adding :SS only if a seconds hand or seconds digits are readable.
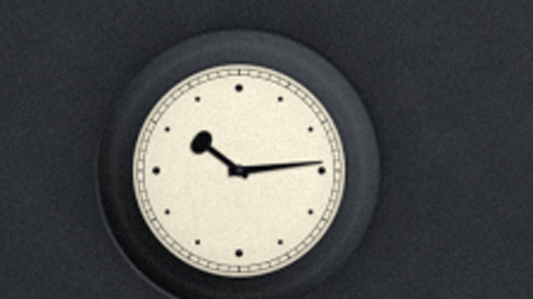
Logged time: 10:14
